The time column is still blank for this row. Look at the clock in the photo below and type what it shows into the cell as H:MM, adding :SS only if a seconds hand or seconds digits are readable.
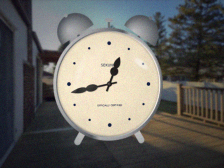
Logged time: 12:43
